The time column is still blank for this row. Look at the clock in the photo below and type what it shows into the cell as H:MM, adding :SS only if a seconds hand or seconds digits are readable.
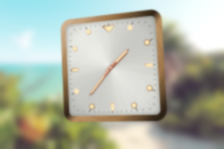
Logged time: 1:37
